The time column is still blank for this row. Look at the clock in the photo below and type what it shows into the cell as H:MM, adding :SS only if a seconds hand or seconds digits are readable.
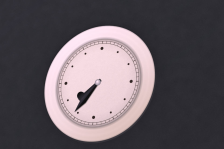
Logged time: 7:36
